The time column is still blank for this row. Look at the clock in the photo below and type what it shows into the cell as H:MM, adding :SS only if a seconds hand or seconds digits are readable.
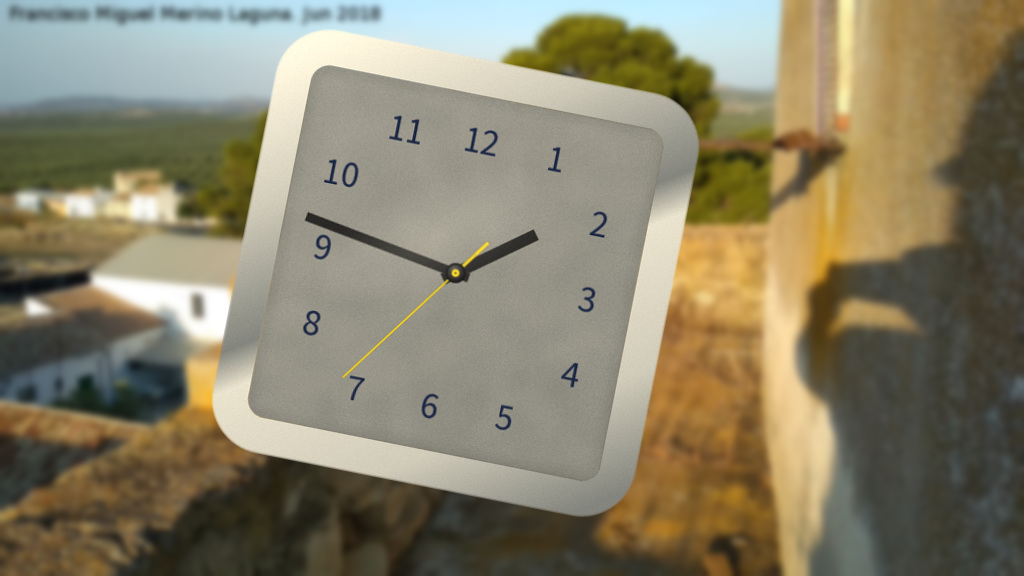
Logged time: 1:46:36
